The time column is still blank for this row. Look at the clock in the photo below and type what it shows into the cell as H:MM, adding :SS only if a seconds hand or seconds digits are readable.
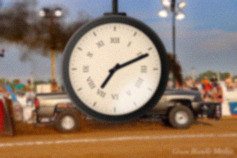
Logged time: 7:11
